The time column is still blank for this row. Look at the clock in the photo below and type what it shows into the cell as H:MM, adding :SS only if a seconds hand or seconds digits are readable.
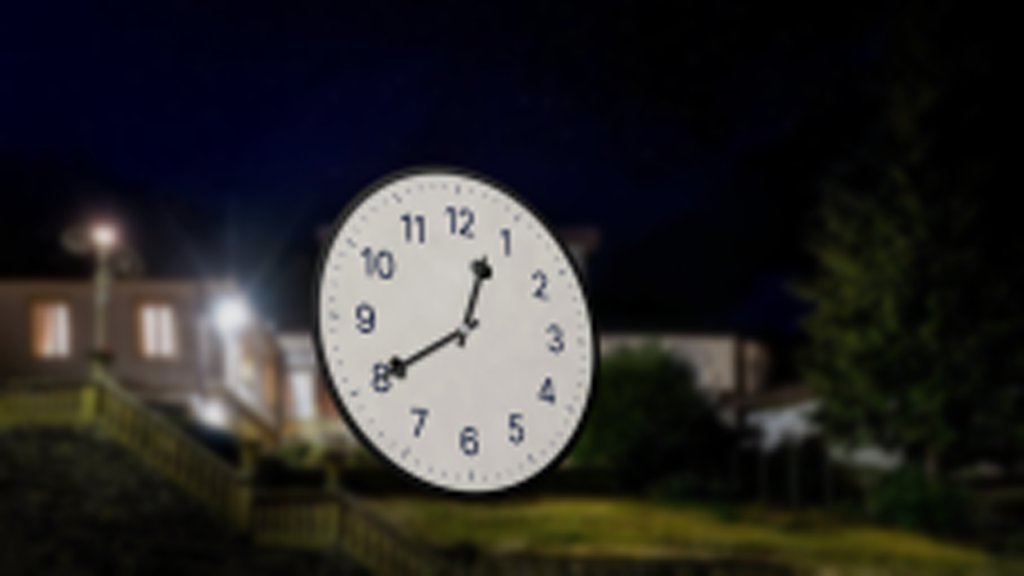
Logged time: 12:40
